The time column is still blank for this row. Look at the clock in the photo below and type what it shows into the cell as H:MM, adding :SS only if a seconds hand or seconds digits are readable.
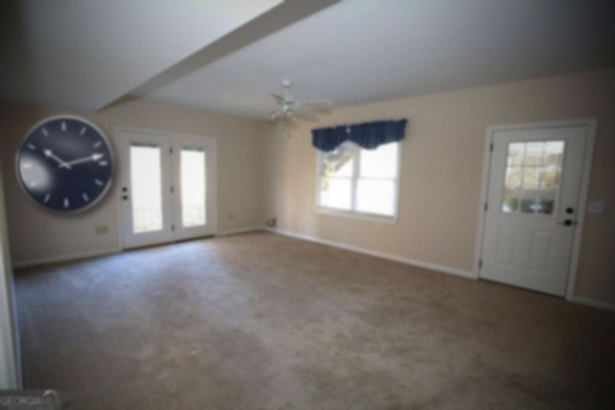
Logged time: 10:13
